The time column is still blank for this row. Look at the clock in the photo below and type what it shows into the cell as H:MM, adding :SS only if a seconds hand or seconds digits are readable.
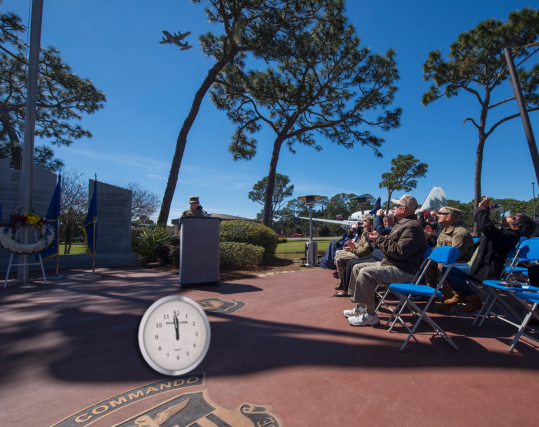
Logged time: 11:59
